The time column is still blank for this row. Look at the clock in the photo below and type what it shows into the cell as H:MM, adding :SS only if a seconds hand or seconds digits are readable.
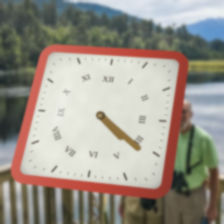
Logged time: 4:21
